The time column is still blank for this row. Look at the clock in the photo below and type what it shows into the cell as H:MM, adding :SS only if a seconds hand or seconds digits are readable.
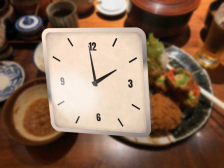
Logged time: 1:59
